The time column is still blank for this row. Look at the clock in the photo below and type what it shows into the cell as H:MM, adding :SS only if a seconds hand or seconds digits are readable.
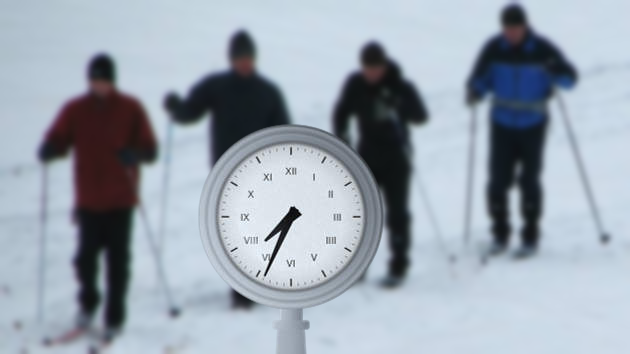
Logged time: 7:34
